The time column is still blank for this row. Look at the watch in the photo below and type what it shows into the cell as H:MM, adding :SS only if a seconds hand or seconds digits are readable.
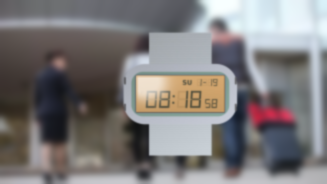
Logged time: 8:18
